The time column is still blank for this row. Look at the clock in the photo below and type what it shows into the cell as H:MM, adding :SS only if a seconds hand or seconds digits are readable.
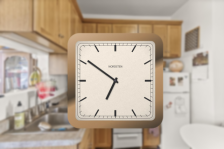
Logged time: 6:51
